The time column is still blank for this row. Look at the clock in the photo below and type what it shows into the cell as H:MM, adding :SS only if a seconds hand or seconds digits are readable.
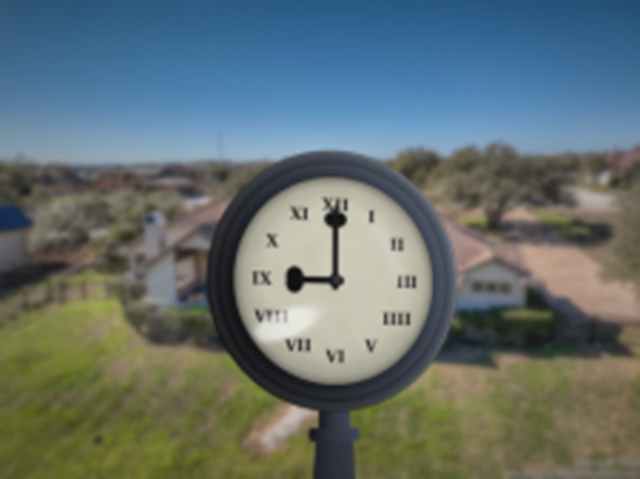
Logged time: 9:00
